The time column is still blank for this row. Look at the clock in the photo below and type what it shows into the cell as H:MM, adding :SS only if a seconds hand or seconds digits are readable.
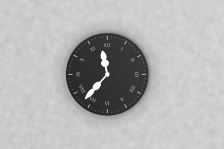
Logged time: 11:37
